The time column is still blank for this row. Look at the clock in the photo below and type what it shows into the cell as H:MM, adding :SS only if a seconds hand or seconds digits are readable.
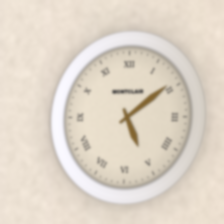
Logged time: 5:09
